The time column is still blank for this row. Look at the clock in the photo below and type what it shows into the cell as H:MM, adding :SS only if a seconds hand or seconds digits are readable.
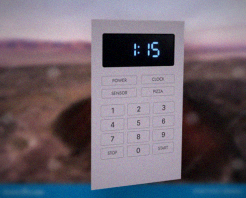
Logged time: 1:15
